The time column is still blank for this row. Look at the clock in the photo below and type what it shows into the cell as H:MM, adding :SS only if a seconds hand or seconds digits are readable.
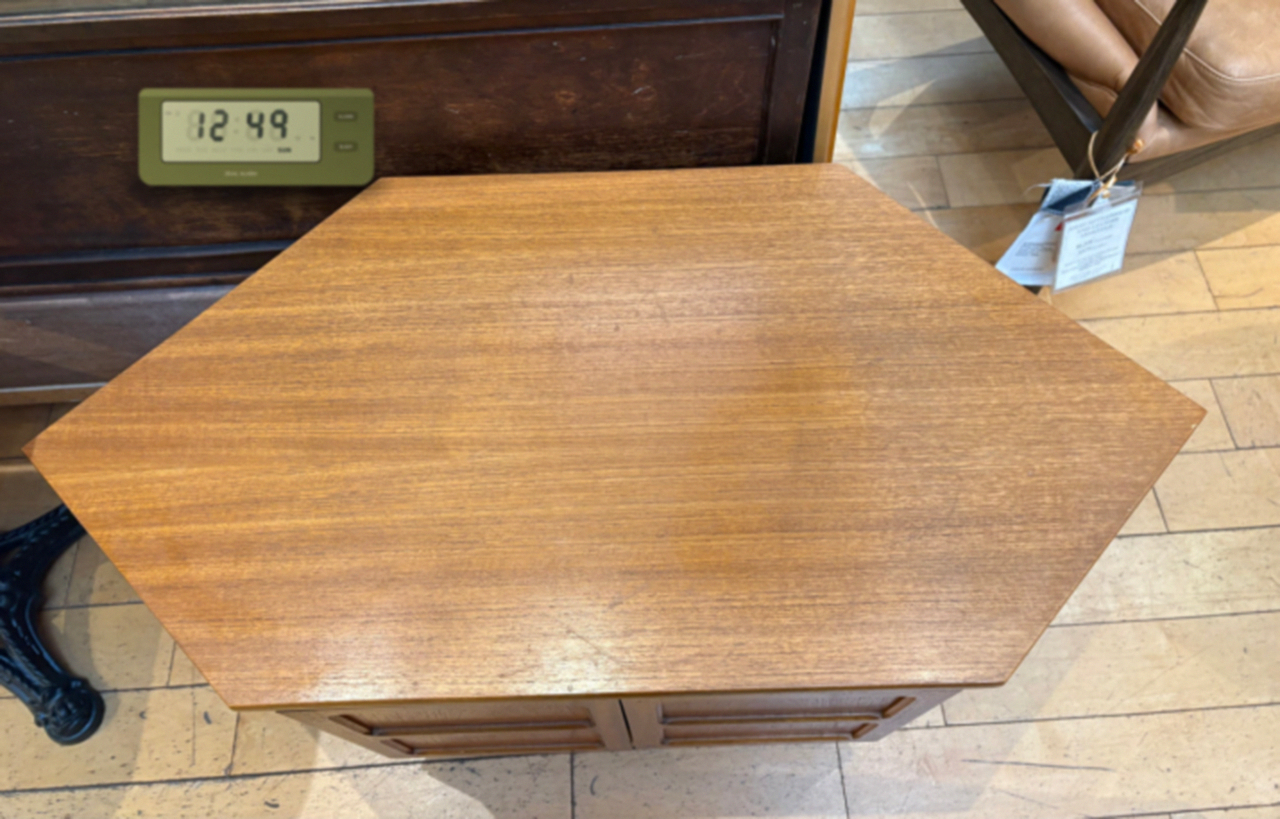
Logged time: 12:49
